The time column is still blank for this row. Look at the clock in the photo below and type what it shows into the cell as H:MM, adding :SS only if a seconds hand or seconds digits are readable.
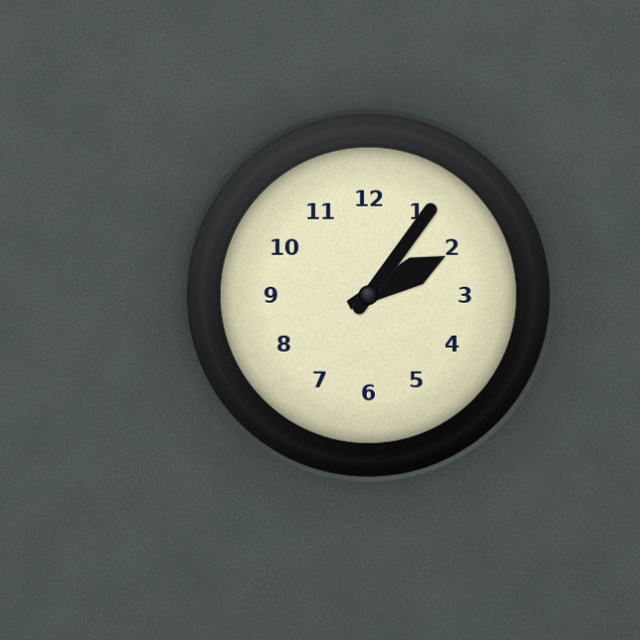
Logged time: 2:06
